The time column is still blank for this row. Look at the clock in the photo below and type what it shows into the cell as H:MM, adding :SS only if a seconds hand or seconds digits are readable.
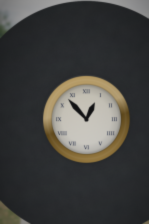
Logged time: 12:53
